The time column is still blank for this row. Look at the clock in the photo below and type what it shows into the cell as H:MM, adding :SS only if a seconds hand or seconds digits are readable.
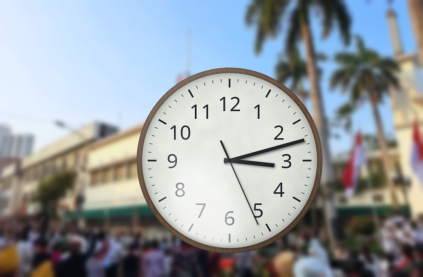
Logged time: 3:12:26
